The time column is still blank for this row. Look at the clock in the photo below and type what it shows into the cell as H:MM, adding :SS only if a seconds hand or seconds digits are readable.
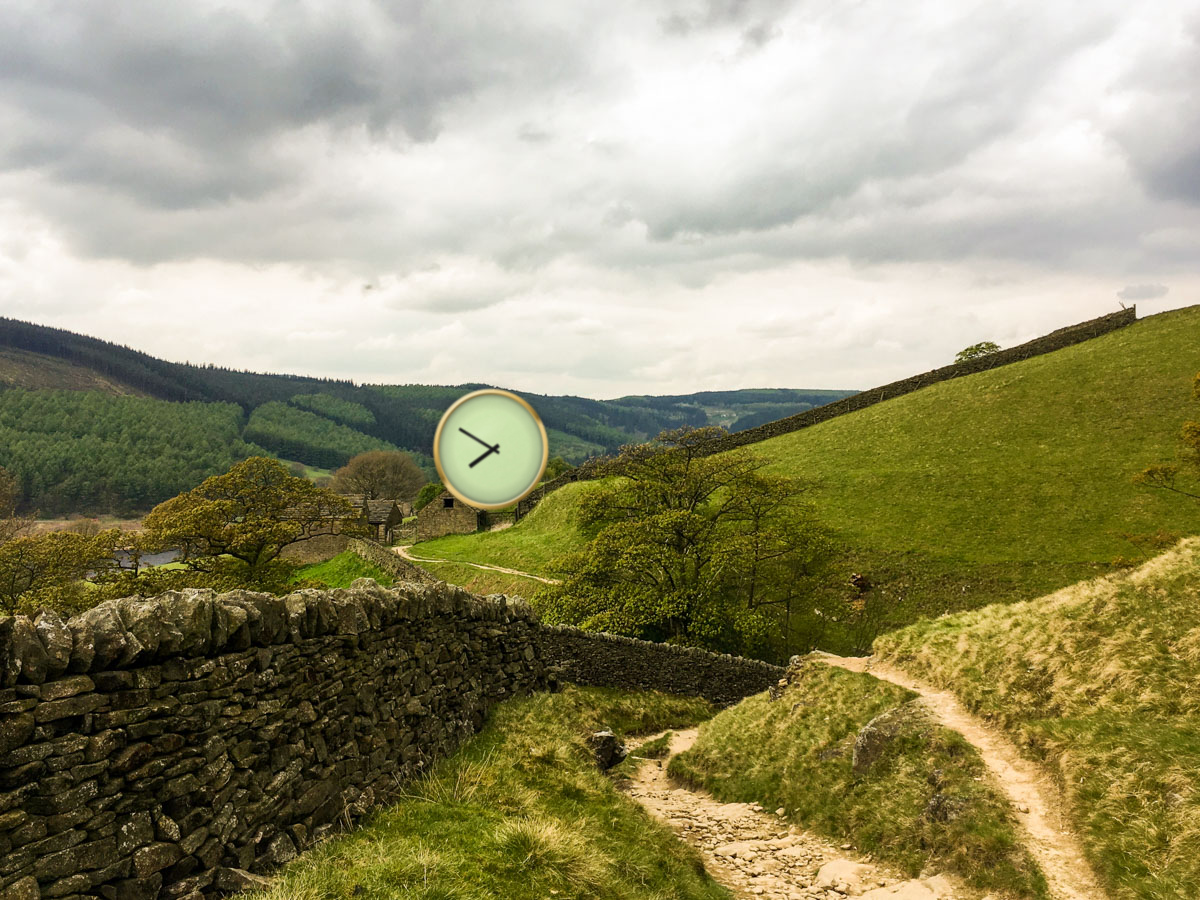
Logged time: 7:50
